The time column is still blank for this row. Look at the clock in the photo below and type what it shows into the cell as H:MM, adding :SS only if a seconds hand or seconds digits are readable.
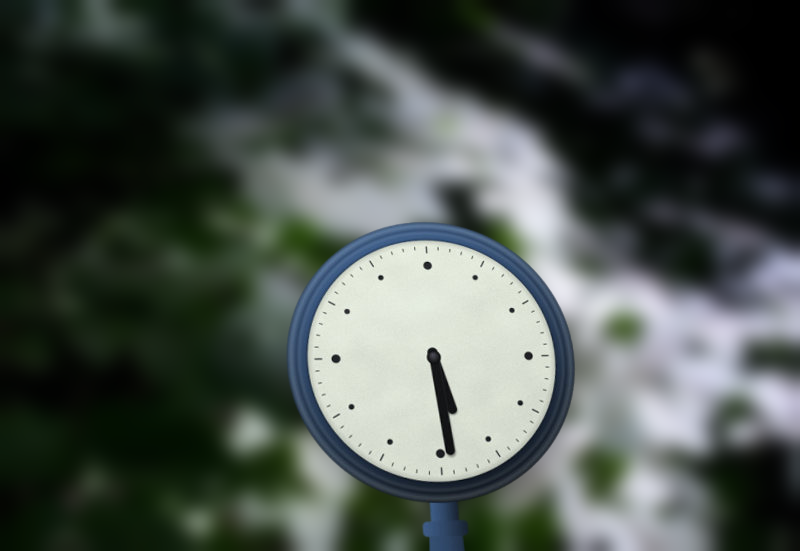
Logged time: 5:29
